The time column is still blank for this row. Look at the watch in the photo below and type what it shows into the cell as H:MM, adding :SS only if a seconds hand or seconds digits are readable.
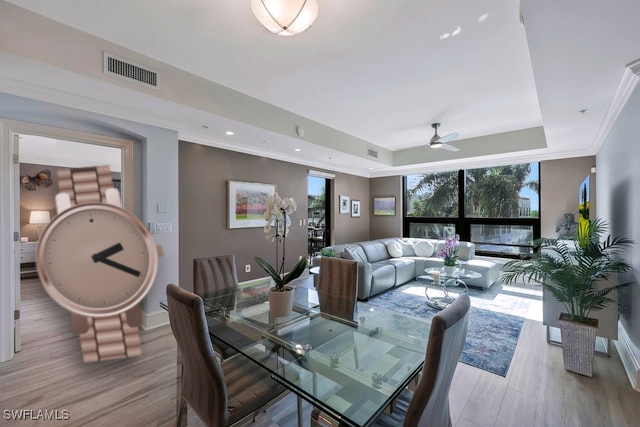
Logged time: 2:20
